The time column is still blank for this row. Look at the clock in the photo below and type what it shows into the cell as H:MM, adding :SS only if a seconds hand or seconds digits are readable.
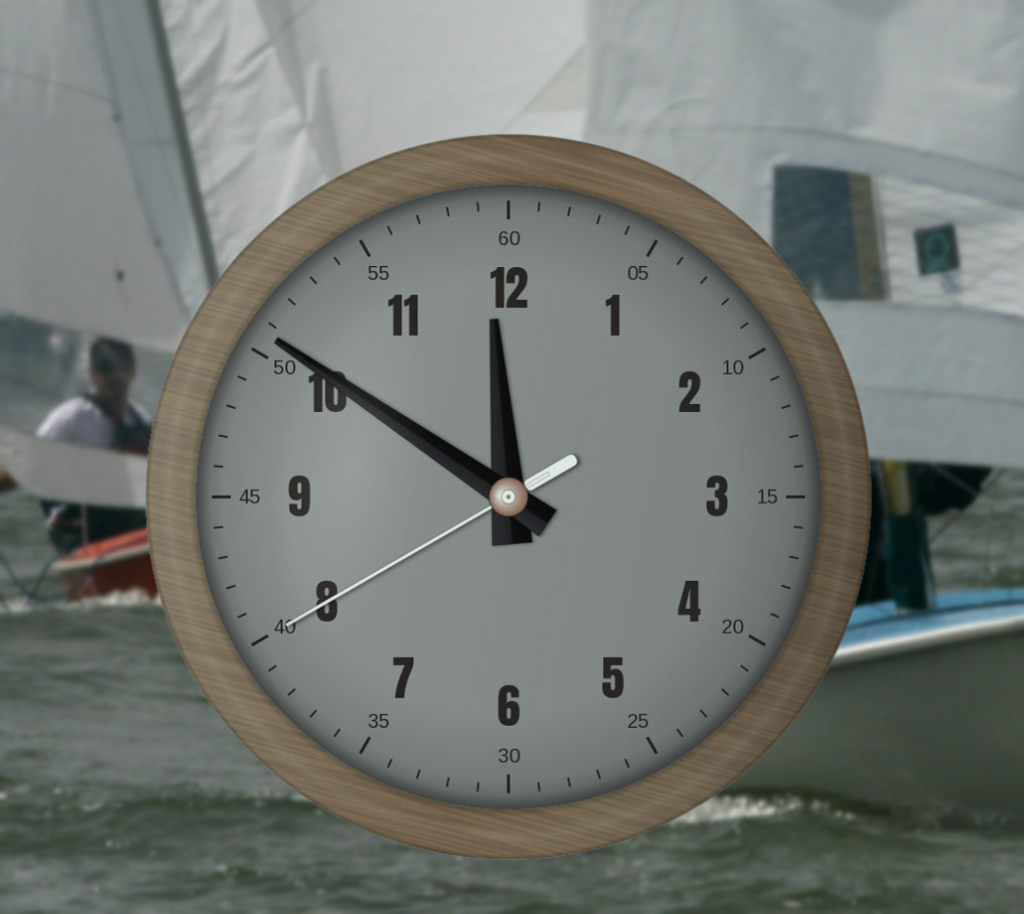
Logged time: 11:50:40
